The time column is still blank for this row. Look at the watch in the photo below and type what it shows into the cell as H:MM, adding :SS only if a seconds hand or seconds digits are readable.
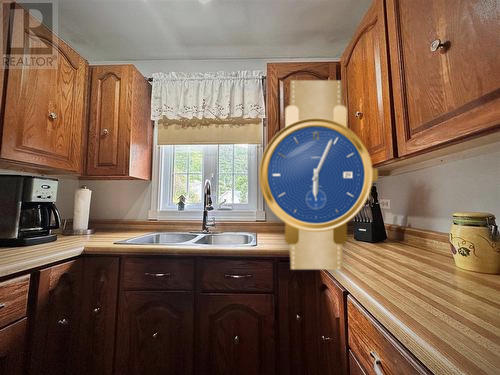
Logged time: 6:04
